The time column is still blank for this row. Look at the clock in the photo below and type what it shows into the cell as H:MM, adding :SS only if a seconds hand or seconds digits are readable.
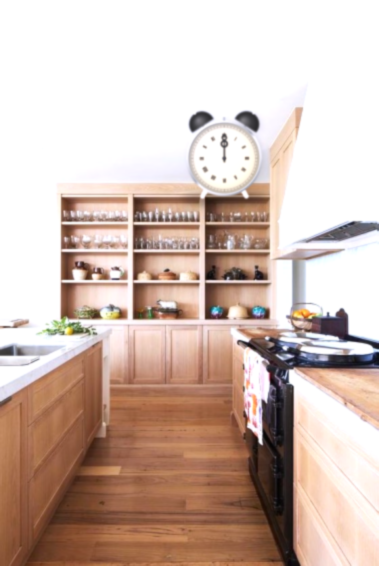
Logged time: 12:00
